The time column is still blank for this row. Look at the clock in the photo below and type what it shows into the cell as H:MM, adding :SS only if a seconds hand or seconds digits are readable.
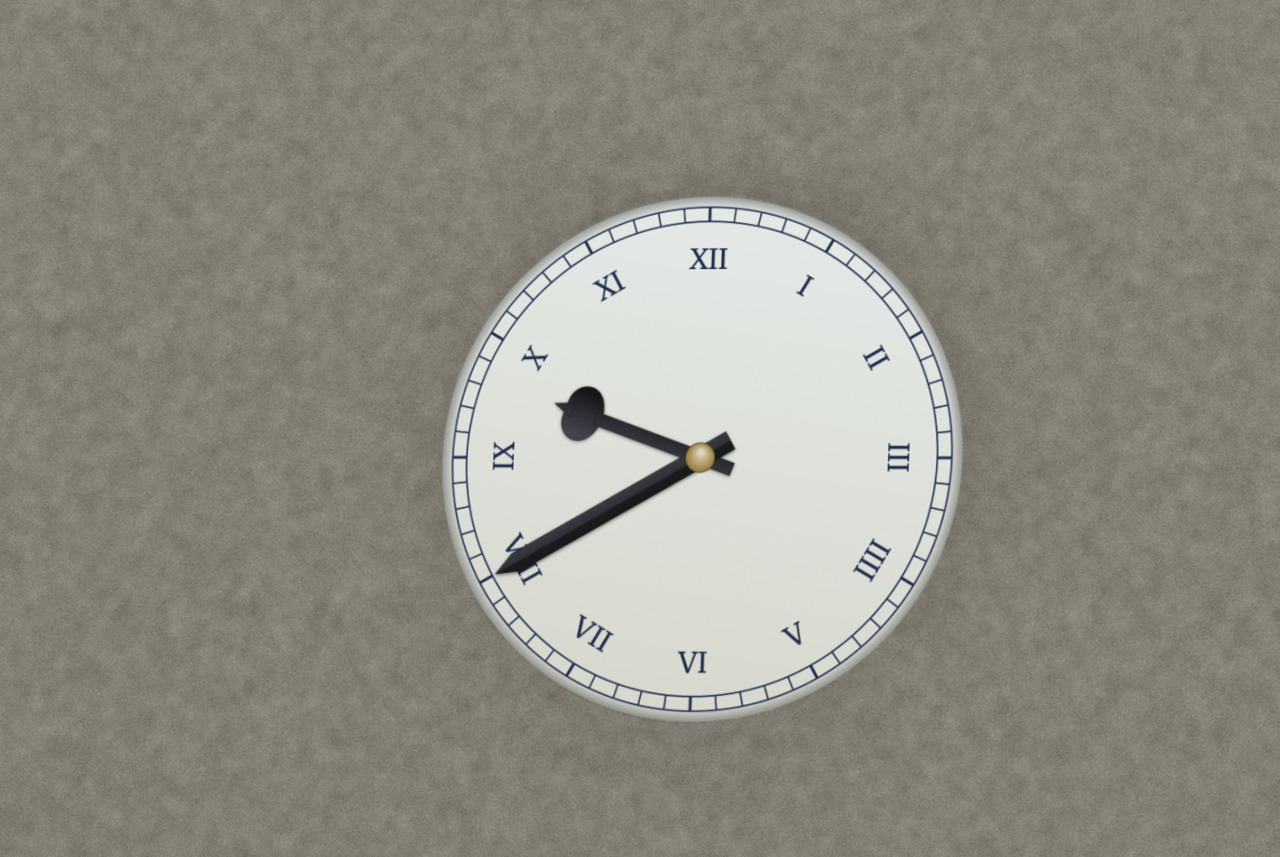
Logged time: 9:40
